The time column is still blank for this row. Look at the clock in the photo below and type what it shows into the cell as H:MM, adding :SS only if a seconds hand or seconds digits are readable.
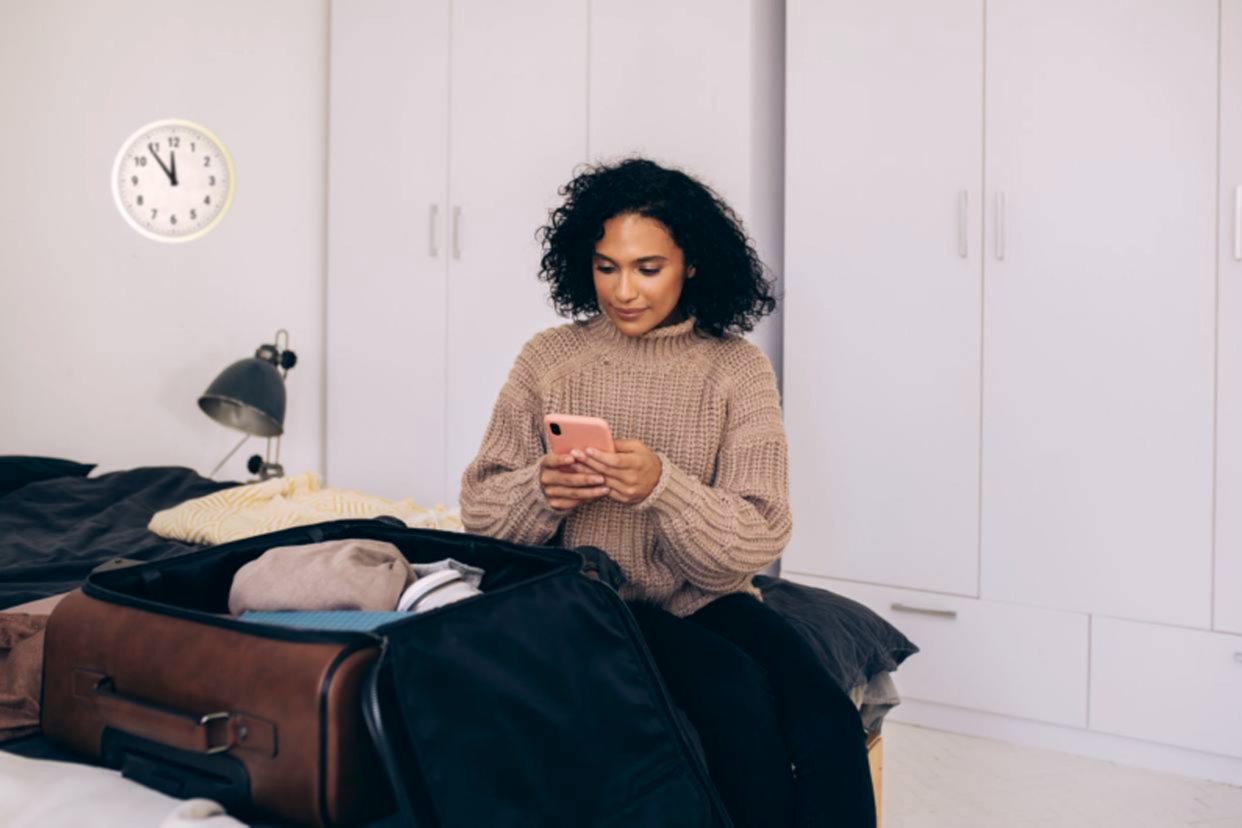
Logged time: 11:54
